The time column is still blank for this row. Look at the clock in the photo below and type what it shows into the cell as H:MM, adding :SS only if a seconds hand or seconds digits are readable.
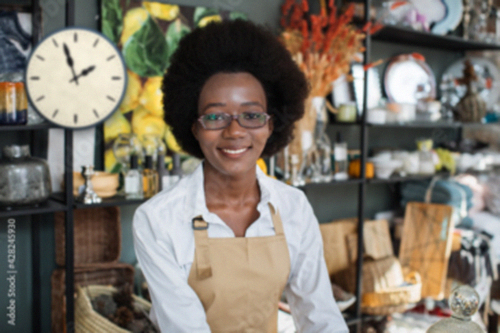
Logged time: 1:57
